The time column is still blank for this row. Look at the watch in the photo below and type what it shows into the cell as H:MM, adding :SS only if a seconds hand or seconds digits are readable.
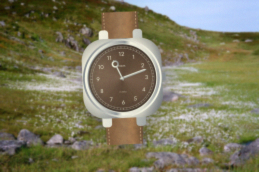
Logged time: 11:12
